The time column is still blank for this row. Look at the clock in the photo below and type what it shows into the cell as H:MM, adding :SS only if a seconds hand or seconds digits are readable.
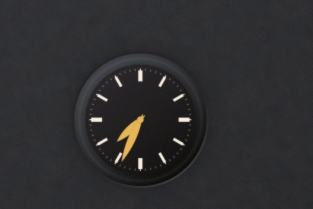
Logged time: 7:34
